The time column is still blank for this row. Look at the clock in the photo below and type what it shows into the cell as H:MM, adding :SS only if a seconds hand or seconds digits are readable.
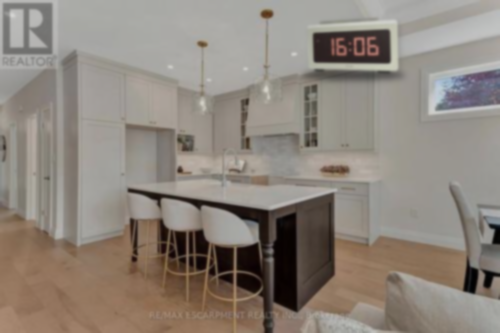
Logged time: 16:06
